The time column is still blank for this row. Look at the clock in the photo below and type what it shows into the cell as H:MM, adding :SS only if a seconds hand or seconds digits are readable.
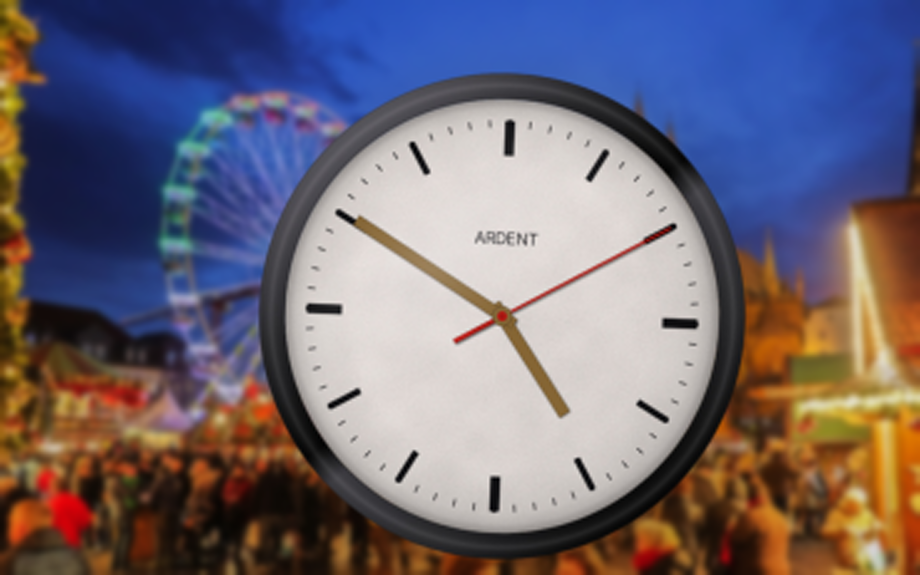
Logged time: 4:50:10
